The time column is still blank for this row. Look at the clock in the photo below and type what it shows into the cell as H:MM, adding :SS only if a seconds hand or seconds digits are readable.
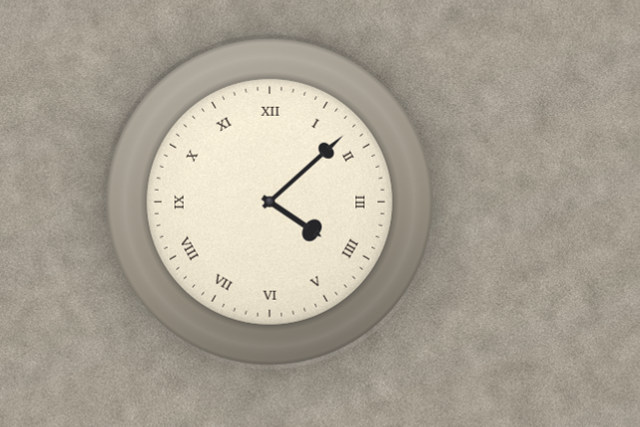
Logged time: 4:08
